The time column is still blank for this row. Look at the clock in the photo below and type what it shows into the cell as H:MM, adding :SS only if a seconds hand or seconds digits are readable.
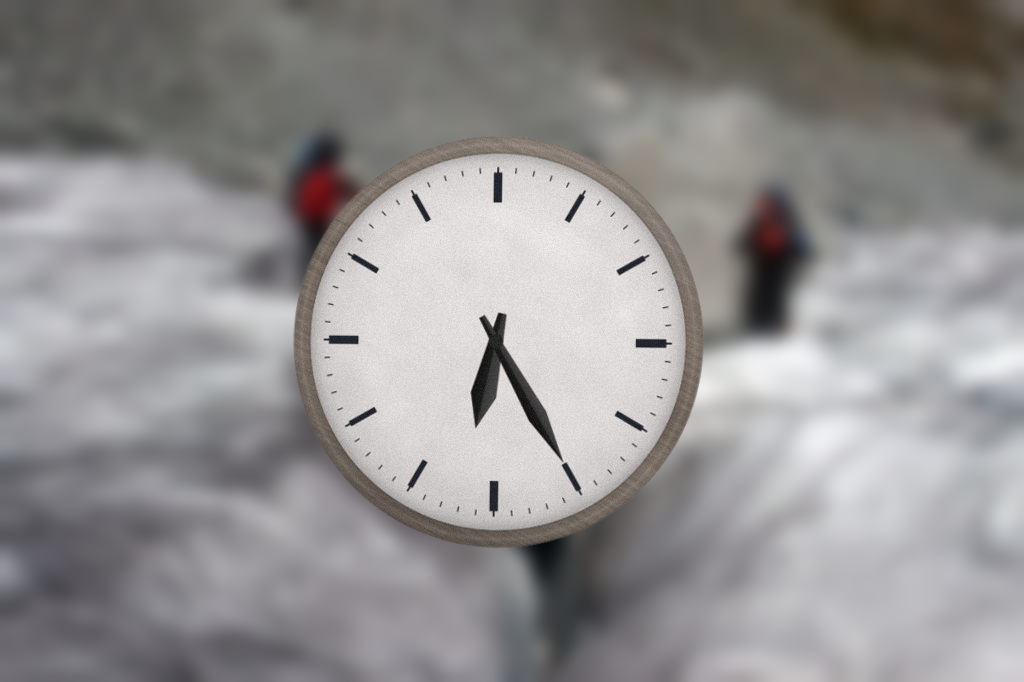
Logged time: 6:25
